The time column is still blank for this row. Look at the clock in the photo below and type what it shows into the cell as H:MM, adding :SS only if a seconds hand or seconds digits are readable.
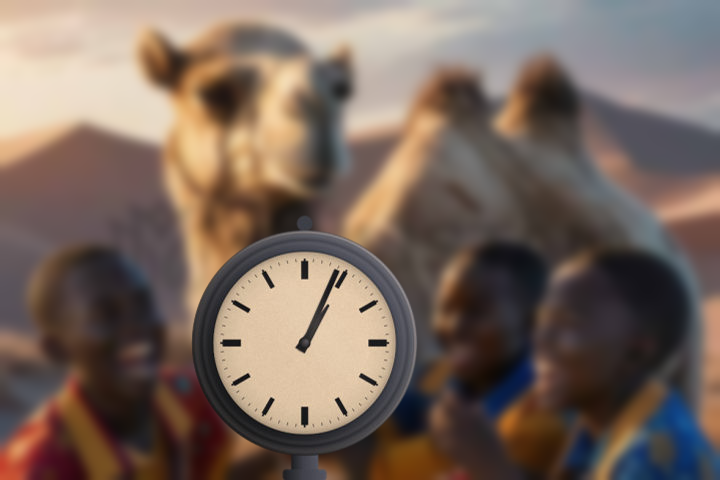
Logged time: 1:04
